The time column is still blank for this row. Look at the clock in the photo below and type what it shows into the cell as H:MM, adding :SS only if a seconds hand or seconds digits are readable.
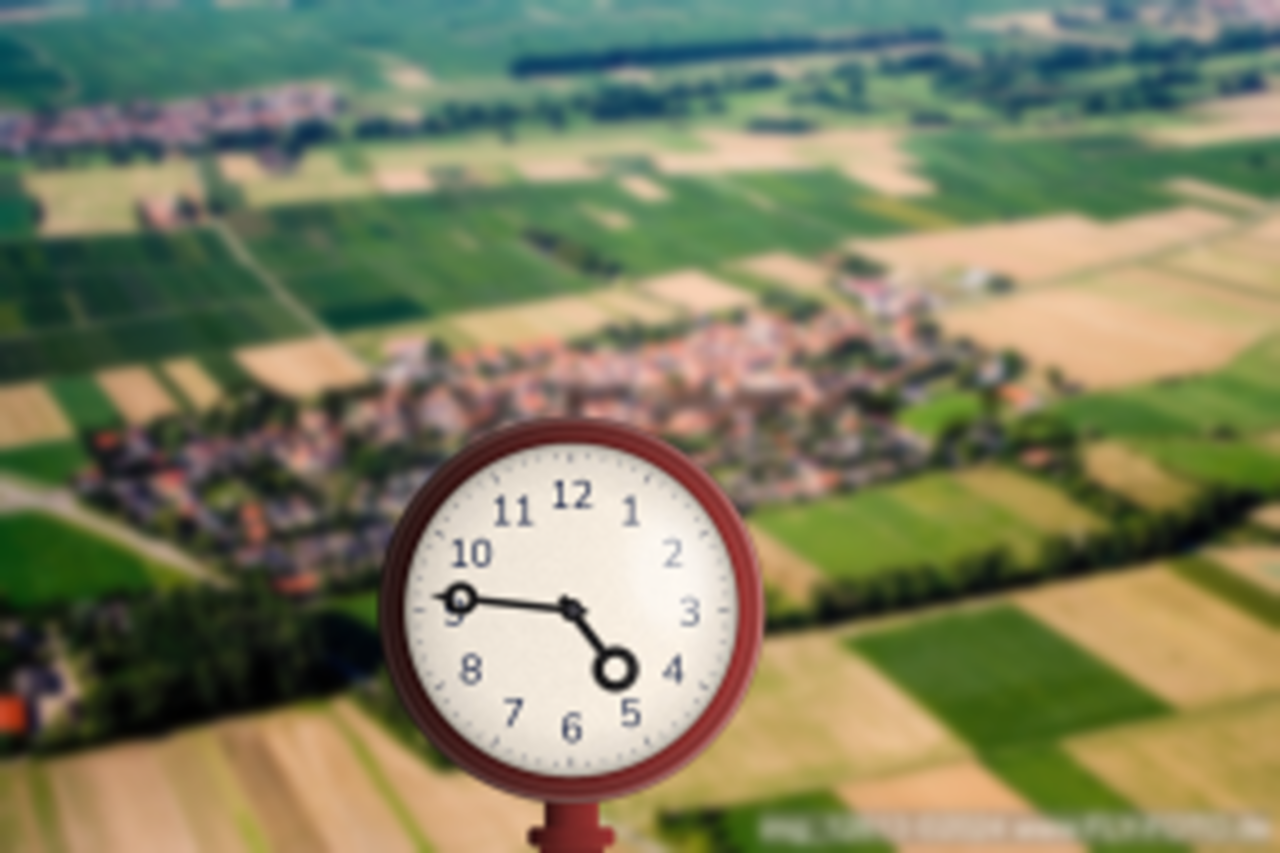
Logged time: 4:46
